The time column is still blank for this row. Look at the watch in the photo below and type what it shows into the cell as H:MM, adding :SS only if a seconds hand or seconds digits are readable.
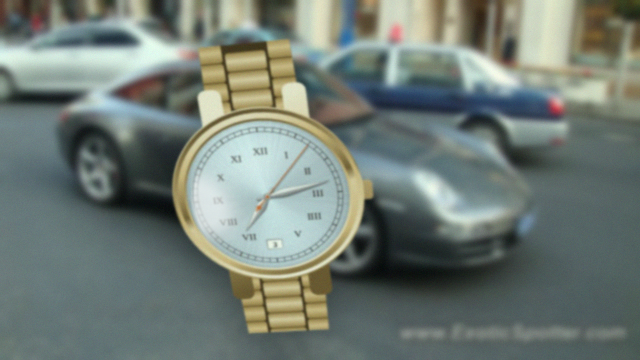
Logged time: 7:13:07
